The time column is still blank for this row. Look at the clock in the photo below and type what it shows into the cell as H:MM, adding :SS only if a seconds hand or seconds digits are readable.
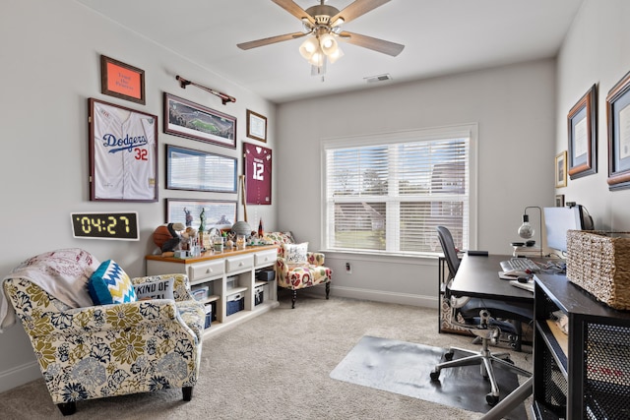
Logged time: 4:27
